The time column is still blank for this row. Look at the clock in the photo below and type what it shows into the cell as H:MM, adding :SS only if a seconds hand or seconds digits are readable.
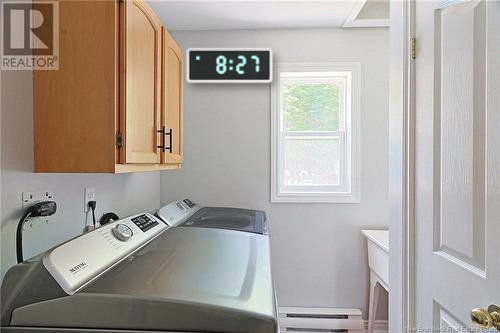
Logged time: 8:27
